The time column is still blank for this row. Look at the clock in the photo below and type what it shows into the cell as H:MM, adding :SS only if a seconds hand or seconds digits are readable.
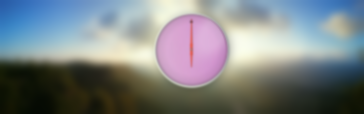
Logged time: 6:00
